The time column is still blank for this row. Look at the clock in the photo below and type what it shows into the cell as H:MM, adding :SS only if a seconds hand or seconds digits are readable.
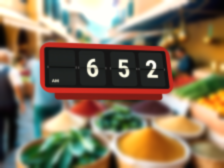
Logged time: 6:52
